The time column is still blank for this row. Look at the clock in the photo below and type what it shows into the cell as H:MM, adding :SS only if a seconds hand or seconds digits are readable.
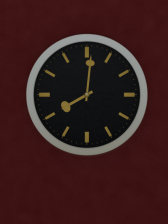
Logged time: 8:01
